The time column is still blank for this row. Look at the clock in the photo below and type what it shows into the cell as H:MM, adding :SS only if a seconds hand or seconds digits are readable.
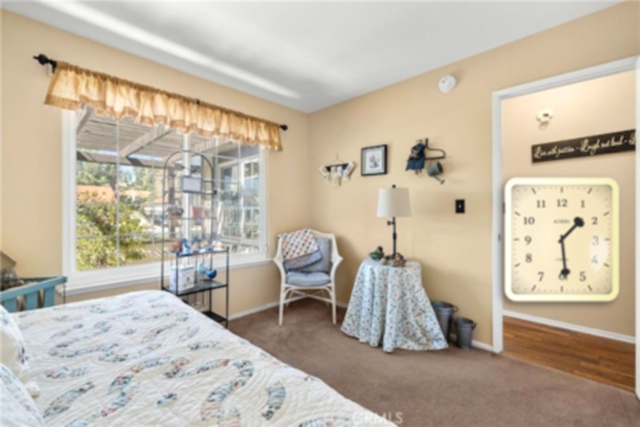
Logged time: 1:29
